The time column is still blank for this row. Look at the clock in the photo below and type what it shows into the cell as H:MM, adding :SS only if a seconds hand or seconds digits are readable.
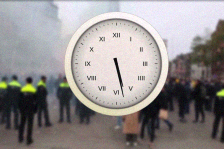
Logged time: 5:28
